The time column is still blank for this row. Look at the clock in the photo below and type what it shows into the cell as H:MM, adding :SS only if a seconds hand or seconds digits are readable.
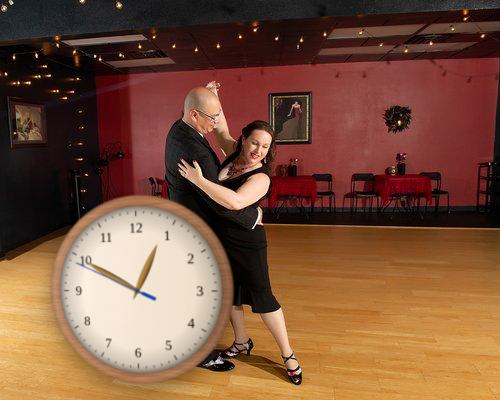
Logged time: 12:49:49
